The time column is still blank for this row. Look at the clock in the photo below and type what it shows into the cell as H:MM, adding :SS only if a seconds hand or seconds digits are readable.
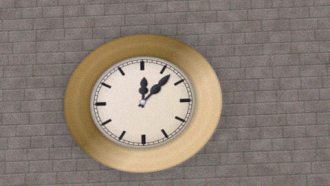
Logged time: 12:07
